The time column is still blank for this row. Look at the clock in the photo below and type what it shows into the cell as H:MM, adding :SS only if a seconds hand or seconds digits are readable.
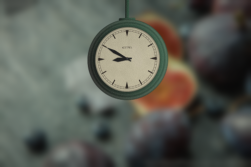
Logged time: 8:50
